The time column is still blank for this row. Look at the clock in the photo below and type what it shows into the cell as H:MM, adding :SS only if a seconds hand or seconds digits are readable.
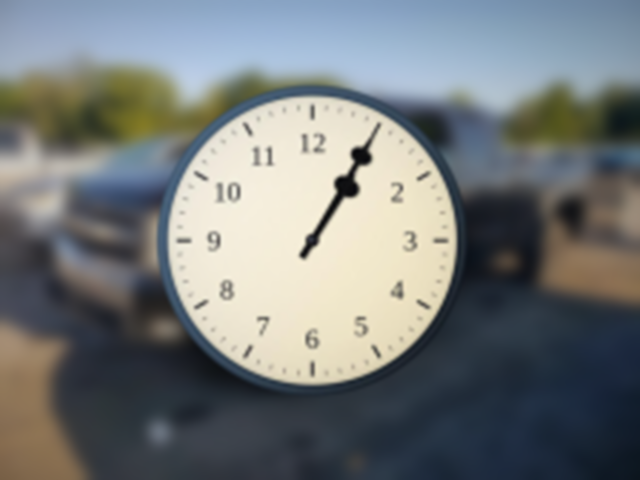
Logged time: 1:05
